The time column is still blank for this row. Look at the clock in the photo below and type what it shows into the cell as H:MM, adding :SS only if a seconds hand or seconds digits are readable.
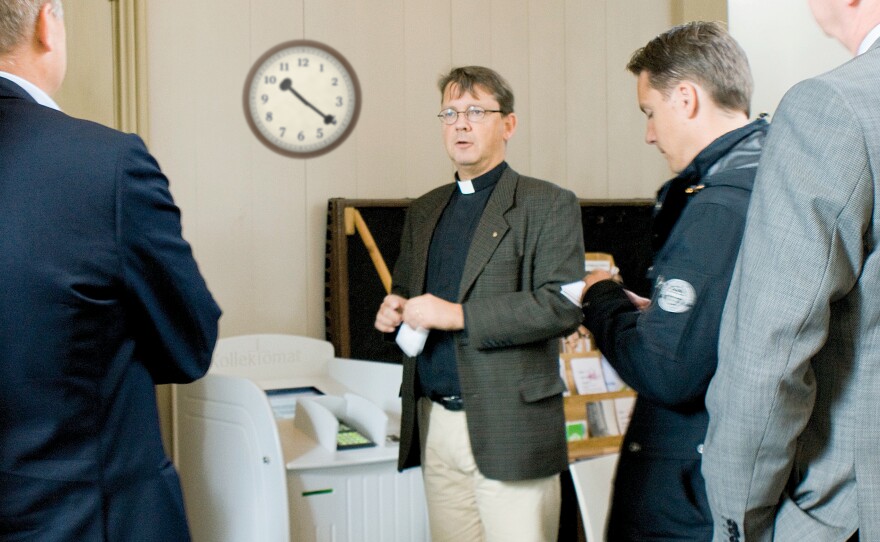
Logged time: 10:21
